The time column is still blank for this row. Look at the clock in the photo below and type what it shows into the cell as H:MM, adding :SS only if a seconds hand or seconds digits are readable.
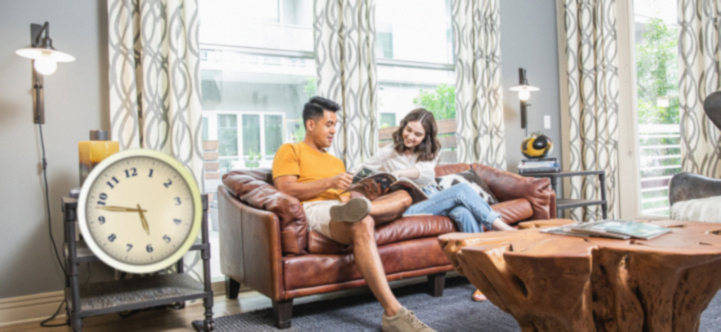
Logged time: 5:48
